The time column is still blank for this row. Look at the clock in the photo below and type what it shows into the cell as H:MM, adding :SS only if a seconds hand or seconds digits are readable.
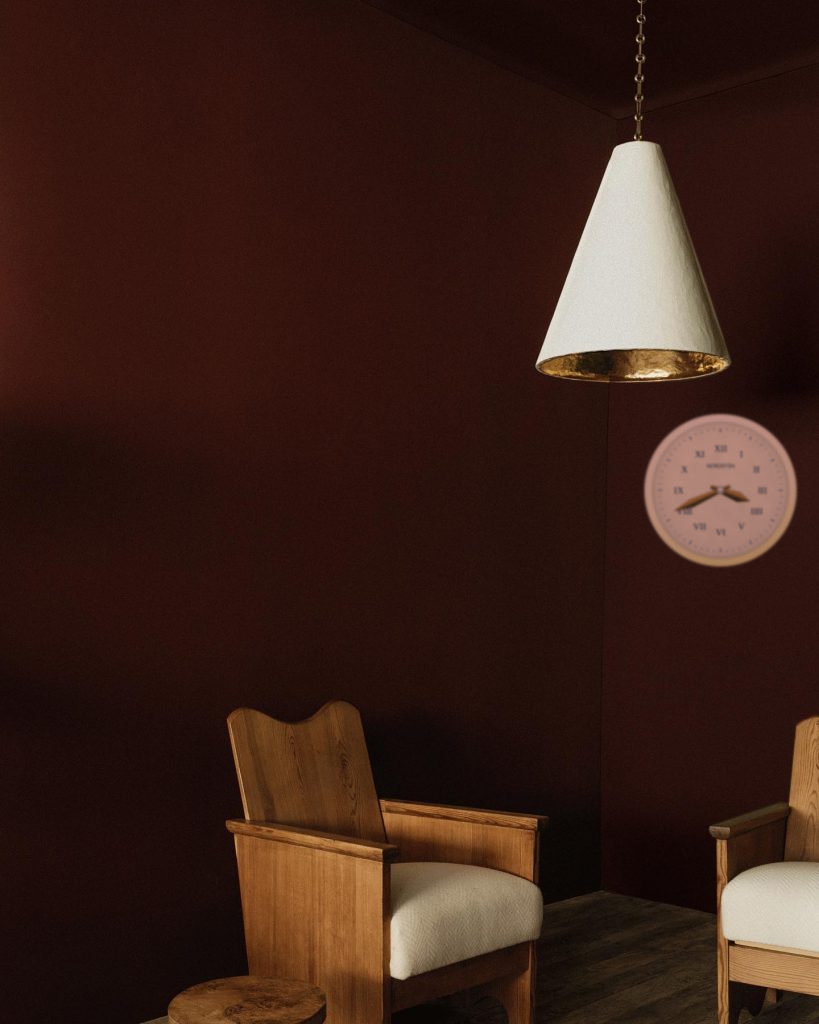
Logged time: 3:41
